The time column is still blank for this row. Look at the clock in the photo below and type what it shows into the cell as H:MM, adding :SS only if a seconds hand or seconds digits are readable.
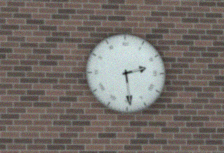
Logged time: 2:29
